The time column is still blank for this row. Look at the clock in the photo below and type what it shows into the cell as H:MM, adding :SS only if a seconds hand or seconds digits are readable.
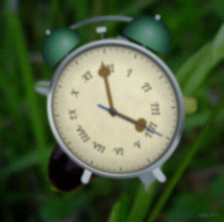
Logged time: 3:59:20
